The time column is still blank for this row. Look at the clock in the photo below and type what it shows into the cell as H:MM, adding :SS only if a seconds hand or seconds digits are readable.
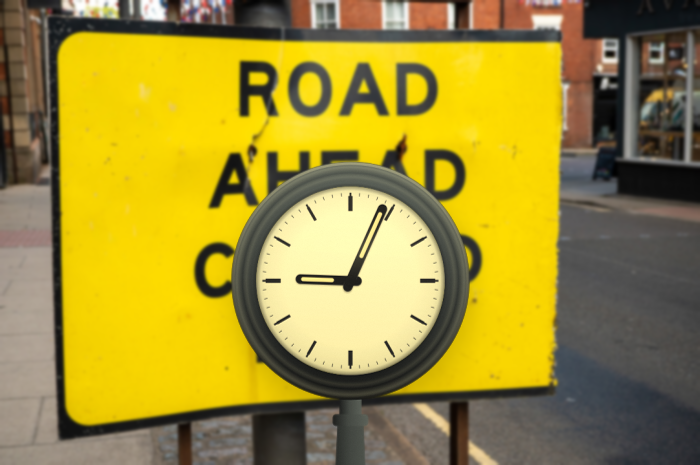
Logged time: 9:04
